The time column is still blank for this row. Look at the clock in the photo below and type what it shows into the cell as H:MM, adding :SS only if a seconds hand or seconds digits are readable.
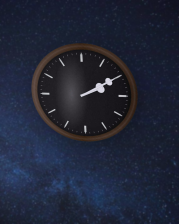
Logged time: 2:10
